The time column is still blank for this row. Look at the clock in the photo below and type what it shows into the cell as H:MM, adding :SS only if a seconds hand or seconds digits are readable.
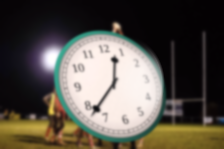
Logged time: 12:38
